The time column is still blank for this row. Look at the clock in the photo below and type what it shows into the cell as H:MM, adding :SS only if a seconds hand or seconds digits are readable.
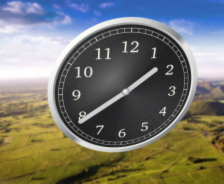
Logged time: 1:39
